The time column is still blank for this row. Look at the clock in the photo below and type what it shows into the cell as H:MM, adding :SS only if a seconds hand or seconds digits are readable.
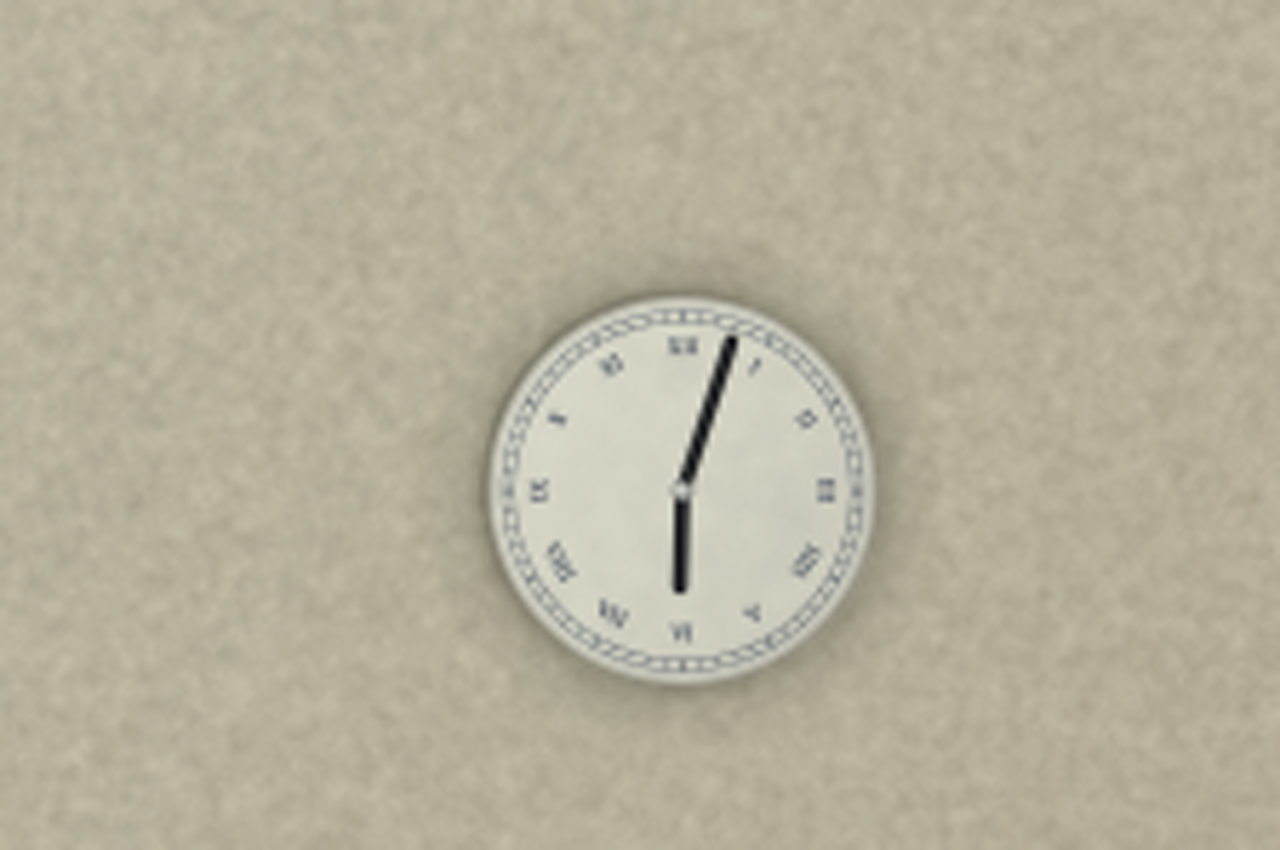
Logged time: 6:03
